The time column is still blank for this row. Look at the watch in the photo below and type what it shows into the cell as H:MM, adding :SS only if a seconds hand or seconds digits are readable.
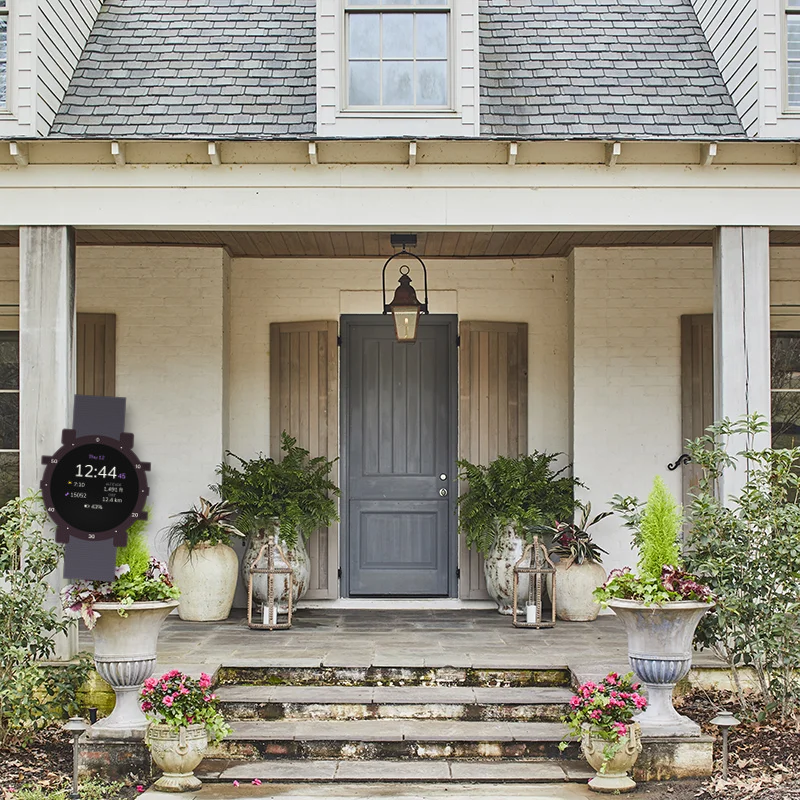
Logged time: 12:44
